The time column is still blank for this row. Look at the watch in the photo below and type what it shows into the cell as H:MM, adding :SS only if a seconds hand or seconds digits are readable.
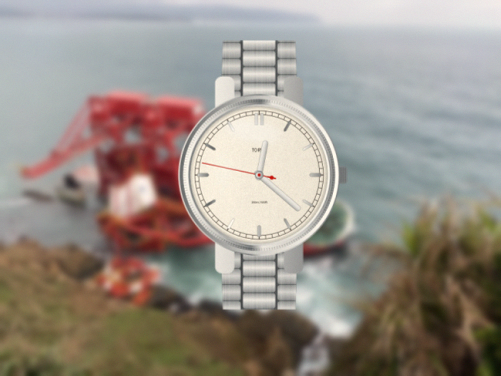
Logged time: 12:21:47
